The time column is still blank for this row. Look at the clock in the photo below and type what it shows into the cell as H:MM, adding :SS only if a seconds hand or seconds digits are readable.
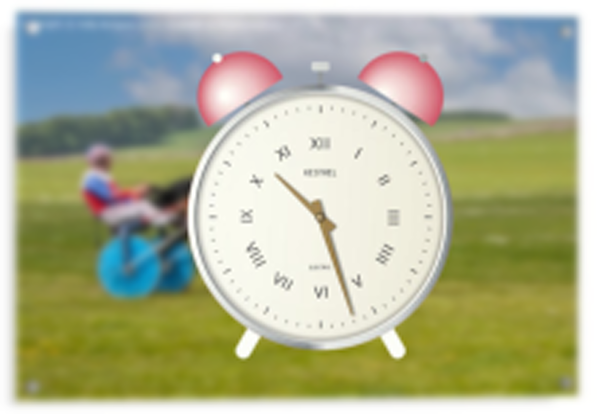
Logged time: 10:27
